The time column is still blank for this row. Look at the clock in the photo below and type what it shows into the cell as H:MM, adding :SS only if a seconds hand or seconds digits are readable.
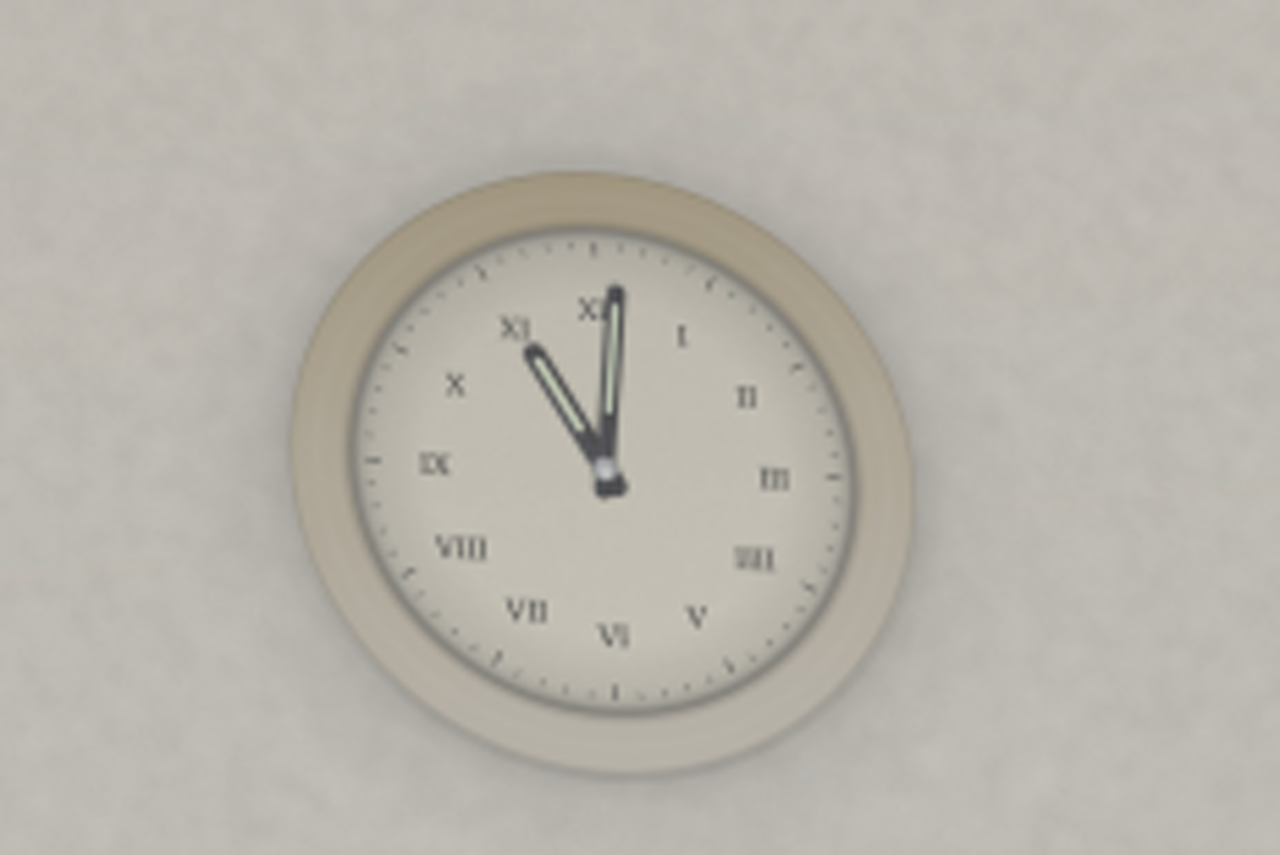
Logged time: 11:01
